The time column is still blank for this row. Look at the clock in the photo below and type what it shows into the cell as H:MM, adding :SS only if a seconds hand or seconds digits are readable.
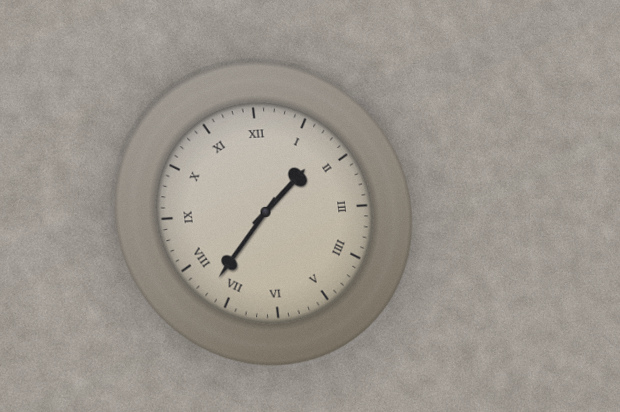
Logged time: 1:37
